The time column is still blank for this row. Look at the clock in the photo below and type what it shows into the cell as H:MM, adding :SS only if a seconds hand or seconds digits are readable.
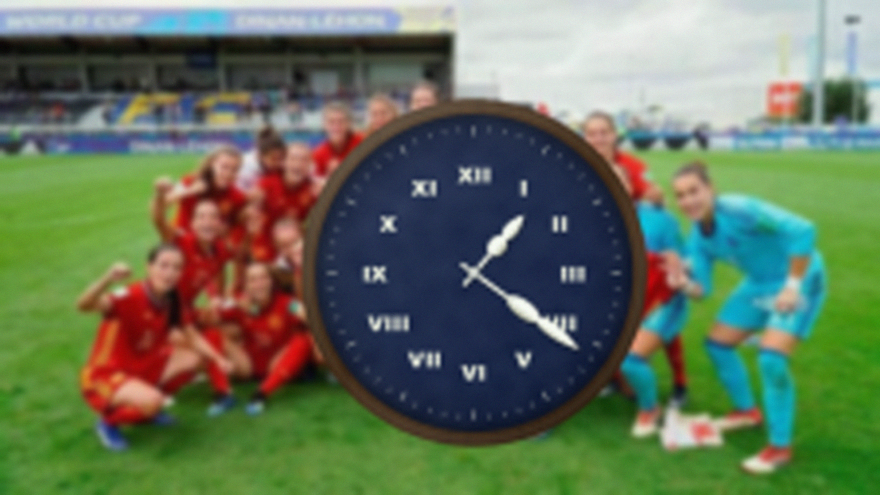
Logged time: 1:21
